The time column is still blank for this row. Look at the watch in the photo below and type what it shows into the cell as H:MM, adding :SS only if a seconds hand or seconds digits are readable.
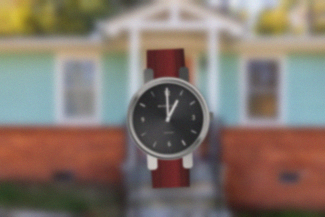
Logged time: 1:00
